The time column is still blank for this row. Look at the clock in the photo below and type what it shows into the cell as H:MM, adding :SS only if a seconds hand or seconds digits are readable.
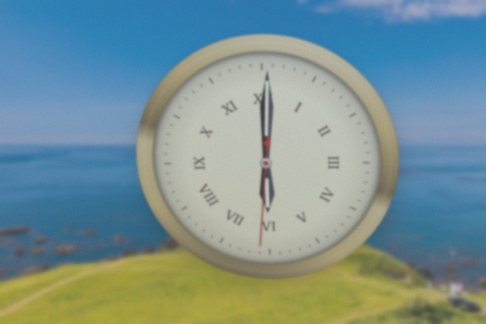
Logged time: 6:00:31
